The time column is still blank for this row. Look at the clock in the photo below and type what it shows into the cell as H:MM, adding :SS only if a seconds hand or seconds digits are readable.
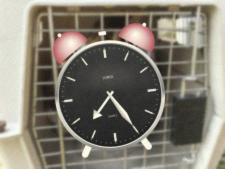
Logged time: 7:25
